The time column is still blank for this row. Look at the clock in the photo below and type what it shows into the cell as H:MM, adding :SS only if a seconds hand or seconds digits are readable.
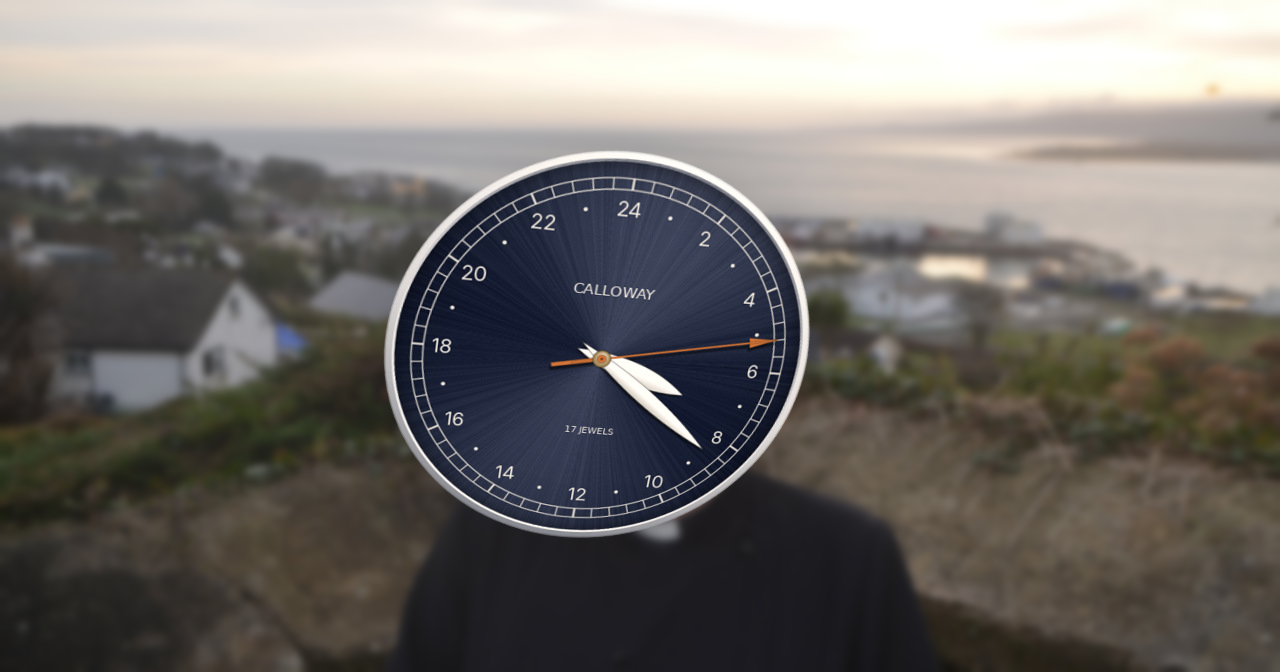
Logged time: 7:21:13
